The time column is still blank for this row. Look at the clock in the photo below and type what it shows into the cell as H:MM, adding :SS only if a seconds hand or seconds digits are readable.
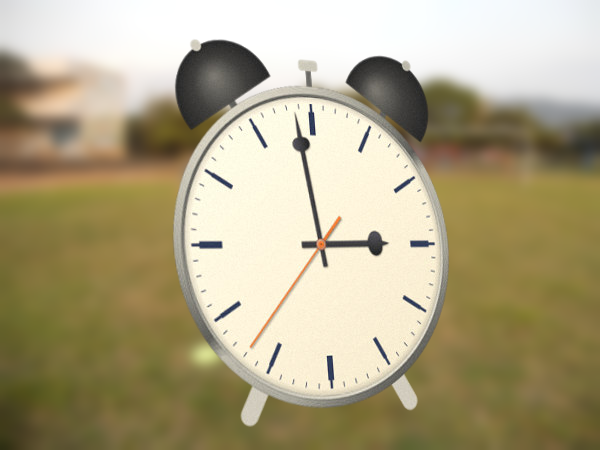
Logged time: 2:58:37
